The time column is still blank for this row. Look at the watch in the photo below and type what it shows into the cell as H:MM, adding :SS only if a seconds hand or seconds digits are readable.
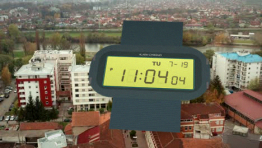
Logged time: 11:04:04
